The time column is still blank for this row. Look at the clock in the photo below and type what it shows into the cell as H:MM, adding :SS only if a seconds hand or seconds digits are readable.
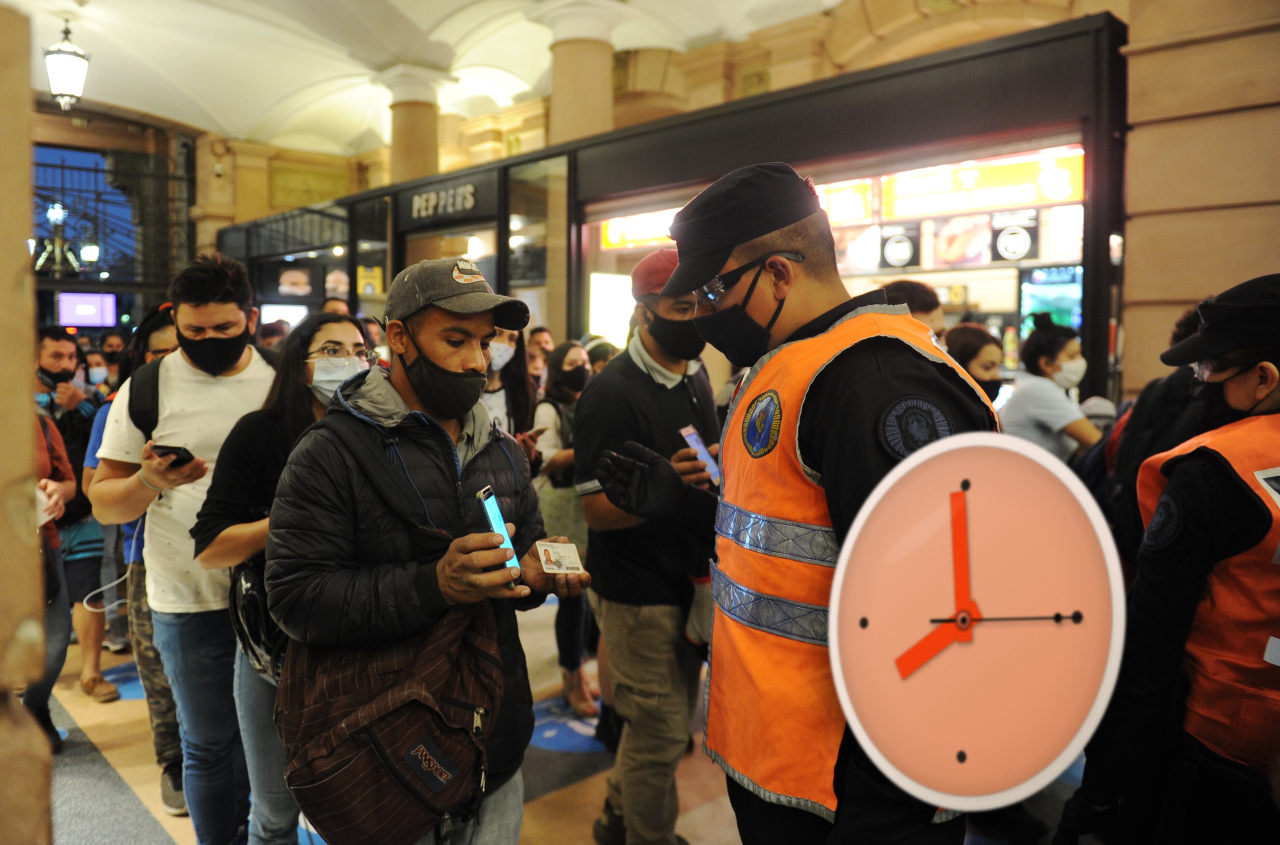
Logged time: 7:59:15
